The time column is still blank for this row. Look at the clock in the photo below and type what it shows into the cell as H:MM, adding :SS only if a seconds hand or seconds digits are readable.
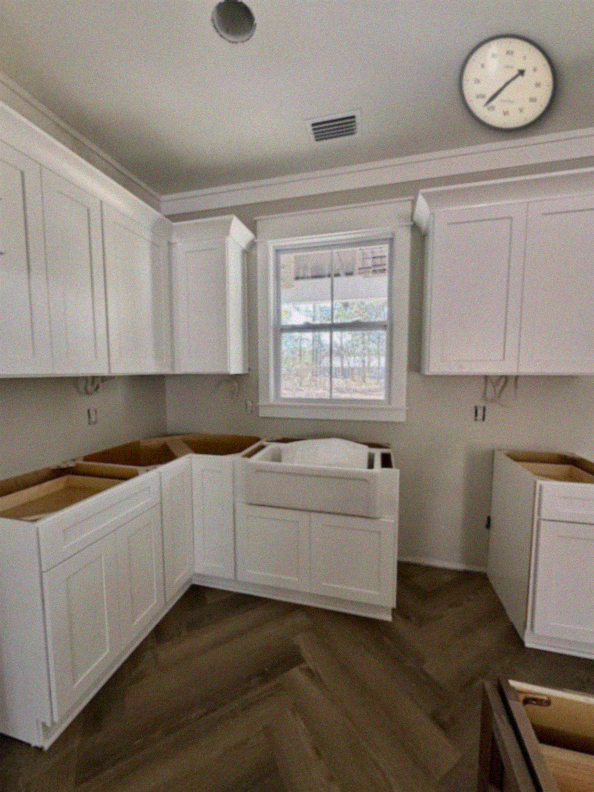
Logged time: 1:37
